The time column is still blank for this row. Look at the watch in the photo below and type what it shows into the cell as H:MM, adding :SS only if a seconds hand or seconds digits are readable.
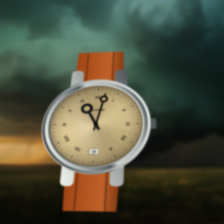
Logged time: 11:02
